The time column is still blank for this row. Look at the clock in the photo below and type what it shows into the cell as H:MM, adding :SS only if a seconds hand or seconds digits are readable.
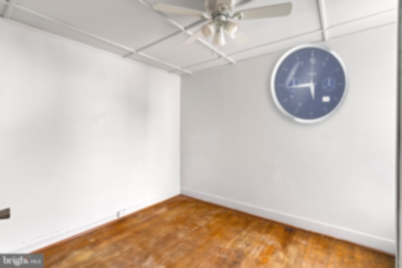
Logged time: 5:44
